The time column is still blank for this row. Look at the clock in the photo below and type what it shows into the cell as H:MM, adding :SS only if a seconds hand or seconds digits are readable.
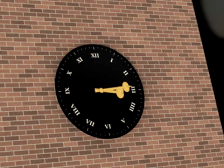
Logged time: 3:14
